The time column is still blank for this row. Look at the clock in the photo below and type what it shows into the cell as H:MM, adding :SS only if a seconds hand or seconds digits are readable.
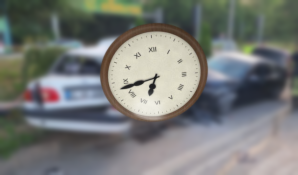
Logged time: 6:43
